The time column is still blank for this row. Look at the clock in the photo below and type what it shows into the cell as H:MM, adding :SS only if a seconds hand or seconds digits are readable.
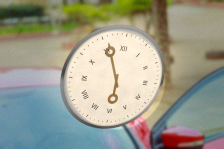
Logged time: 5:56
